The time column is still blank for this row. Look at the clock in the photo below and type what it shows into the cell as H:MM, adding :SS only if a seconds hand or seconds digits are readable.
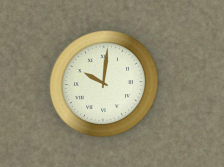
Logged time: 10:01
